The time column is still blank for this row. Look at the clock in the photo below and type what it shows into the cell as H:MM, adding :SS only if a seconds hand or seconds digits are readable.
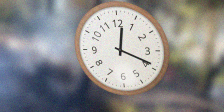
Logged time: 12:19
